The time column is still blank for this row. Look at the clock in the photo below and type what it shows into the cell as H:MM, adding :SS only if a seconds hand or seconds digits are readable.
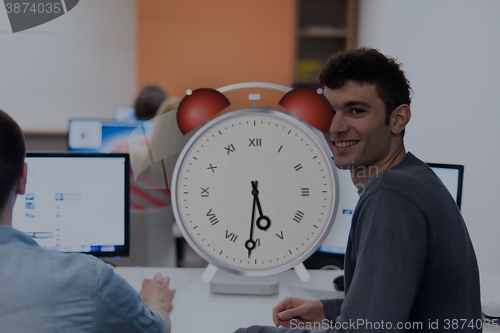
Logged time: 5:31
